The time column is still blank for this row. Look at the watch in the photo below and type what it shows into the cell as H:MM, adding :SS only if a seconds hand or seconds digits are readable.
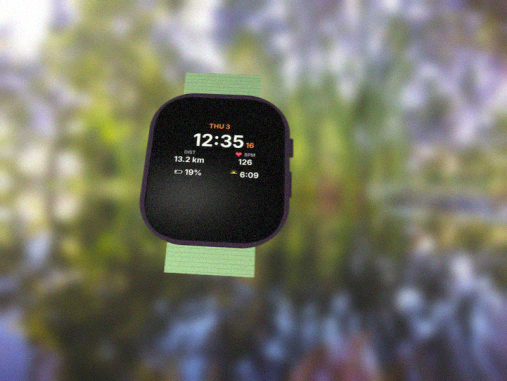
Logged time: 12:35:16
